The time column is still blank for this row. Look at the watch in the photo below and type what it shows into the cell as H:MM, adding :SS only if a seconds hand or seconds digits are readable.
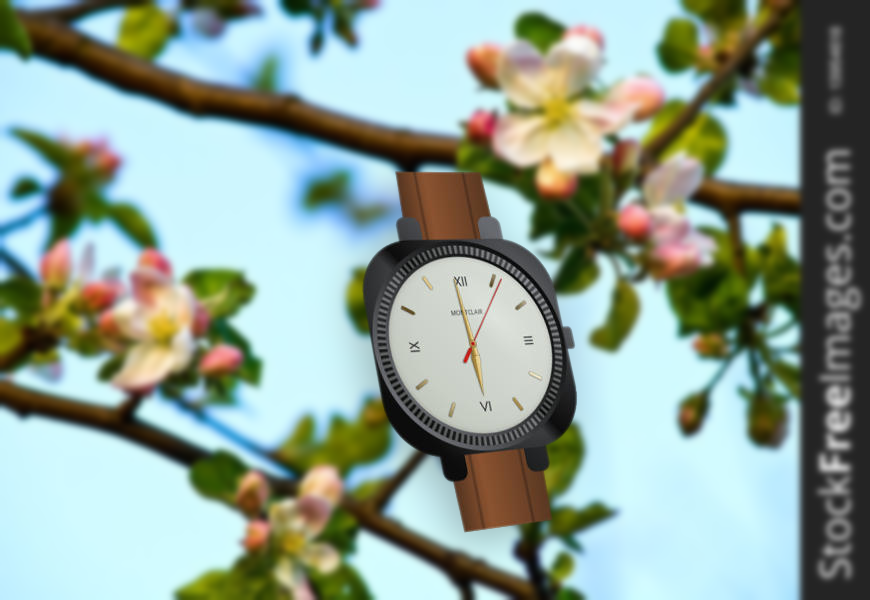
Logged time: 5:59:06
